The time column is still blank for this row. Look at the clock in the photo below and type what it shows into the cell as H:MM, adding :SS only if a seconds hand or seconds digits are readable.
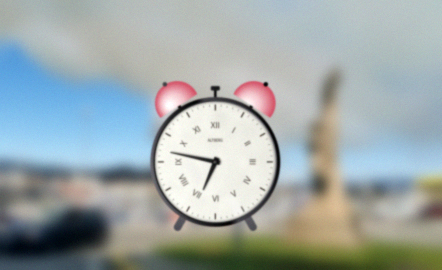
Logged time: 6:47
